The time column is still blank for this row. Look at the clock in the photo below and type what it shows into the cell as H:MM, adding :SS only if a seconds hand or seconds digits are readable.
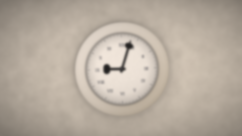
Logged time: 9:03
